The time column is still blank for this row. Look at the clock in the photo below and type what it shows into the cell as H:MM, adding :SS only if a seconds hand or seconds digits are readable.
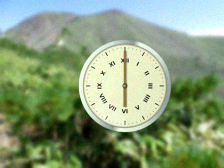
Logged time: 6:00
